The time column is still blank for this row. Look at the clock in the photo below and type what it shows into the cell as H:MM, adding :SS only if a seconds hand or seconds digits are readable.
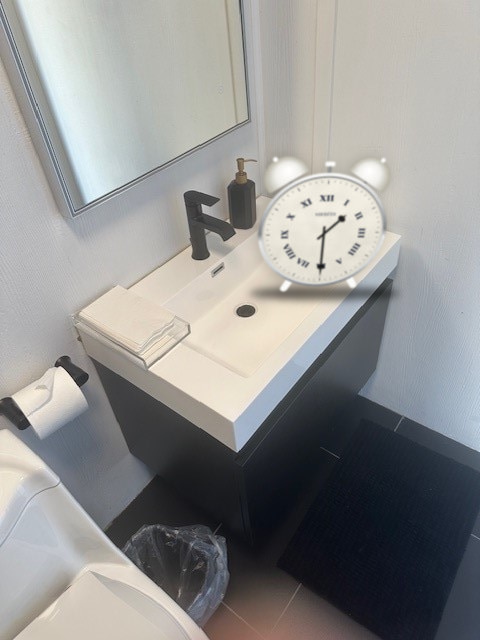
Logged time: 1:30
